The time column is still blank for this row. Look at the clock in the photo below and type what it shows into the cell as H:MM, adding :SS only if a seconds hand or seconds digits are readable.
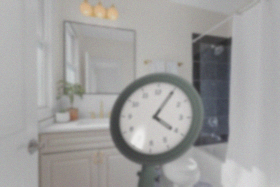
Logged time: 4:05
